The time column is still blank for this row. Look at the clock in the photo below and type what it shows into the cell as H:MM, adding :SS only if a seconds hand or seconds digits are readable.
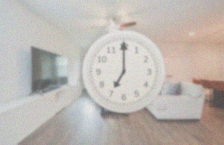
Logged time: 7:00
